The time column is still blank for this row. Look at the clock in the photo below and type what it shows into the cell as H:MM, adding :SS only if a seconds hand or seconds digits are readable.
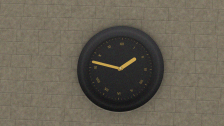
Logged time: 1:47
